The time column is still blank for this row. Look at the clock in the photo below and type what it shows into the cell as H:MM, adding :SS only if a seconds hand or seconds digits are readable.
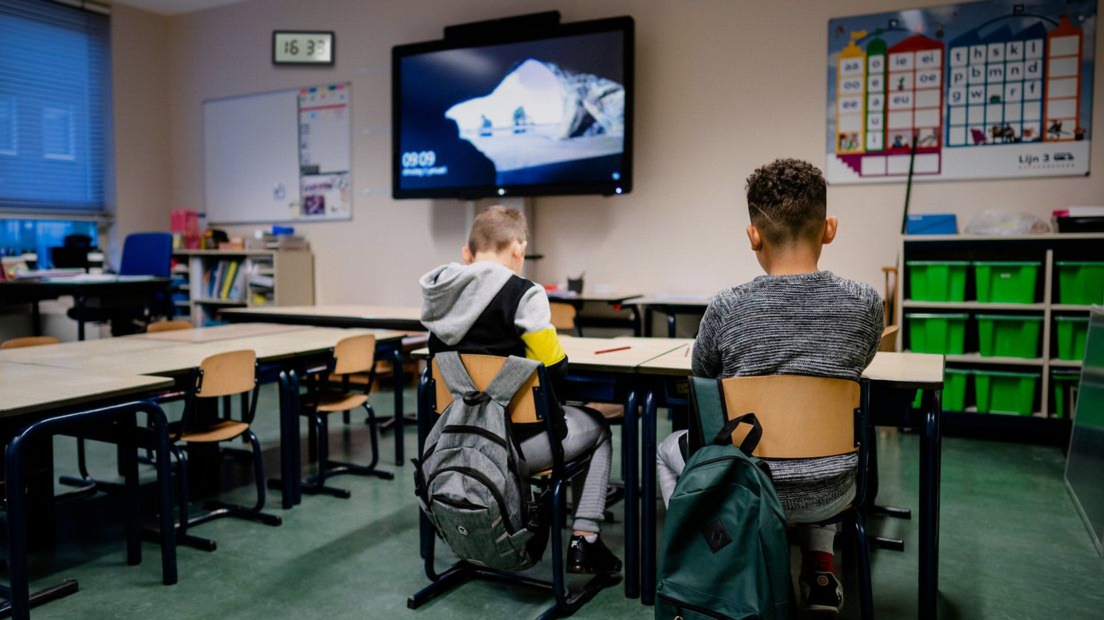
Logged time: 16:33
